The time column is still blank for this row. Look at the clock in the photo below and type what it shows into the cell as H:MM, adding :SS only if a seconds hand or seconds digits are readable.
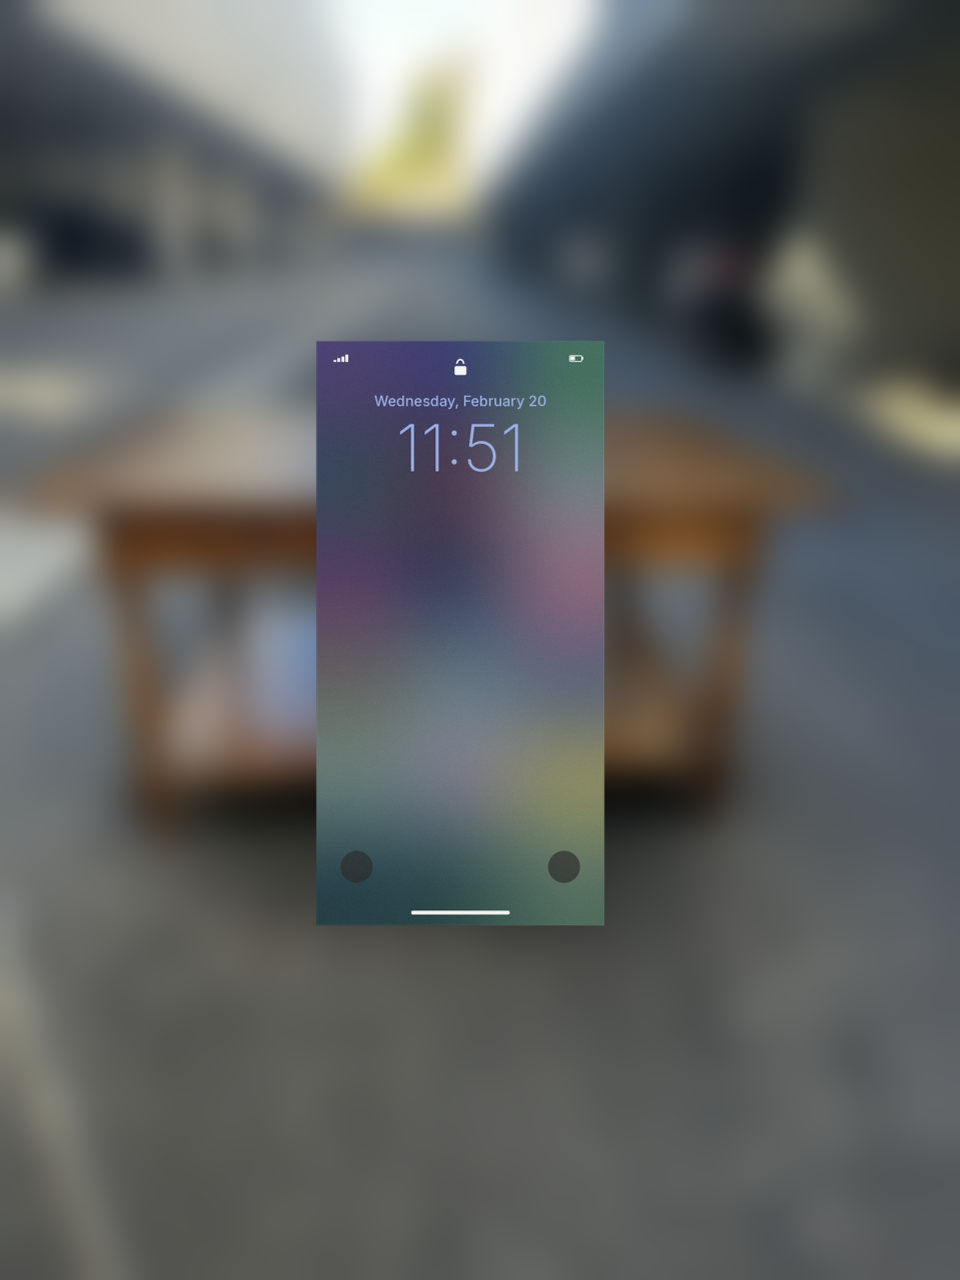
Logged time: 11:51
